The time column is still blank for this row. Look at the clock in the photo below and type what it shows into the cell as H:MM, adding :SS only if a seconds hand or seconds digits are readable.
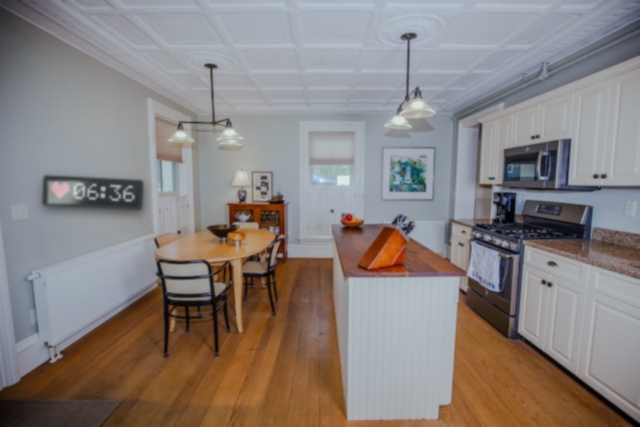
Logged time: 6:36
